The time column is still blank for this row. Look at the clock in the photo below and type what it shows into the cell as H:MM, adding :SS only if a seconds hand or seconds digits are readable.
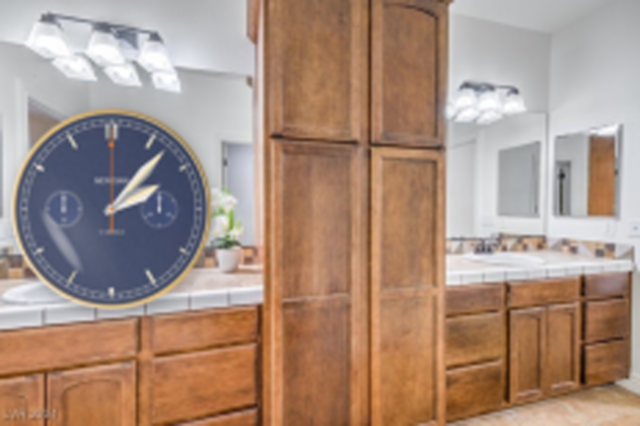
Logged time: 2:07
